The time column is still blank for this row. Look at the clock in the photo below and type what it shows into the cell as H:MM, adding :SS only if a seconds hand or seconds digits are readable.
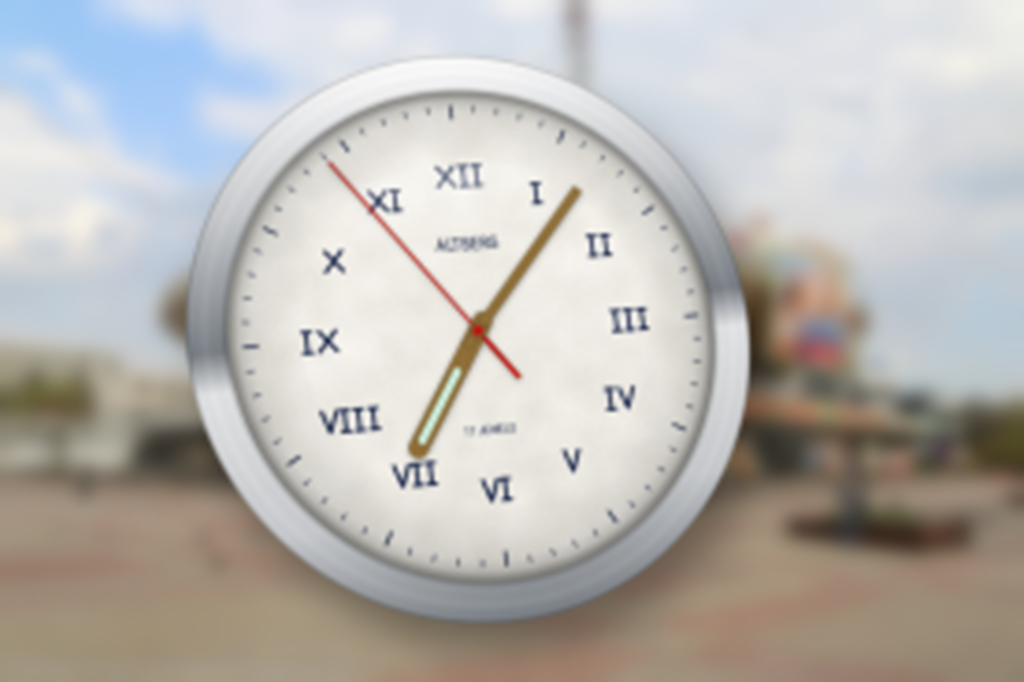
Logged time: 7:06:54
